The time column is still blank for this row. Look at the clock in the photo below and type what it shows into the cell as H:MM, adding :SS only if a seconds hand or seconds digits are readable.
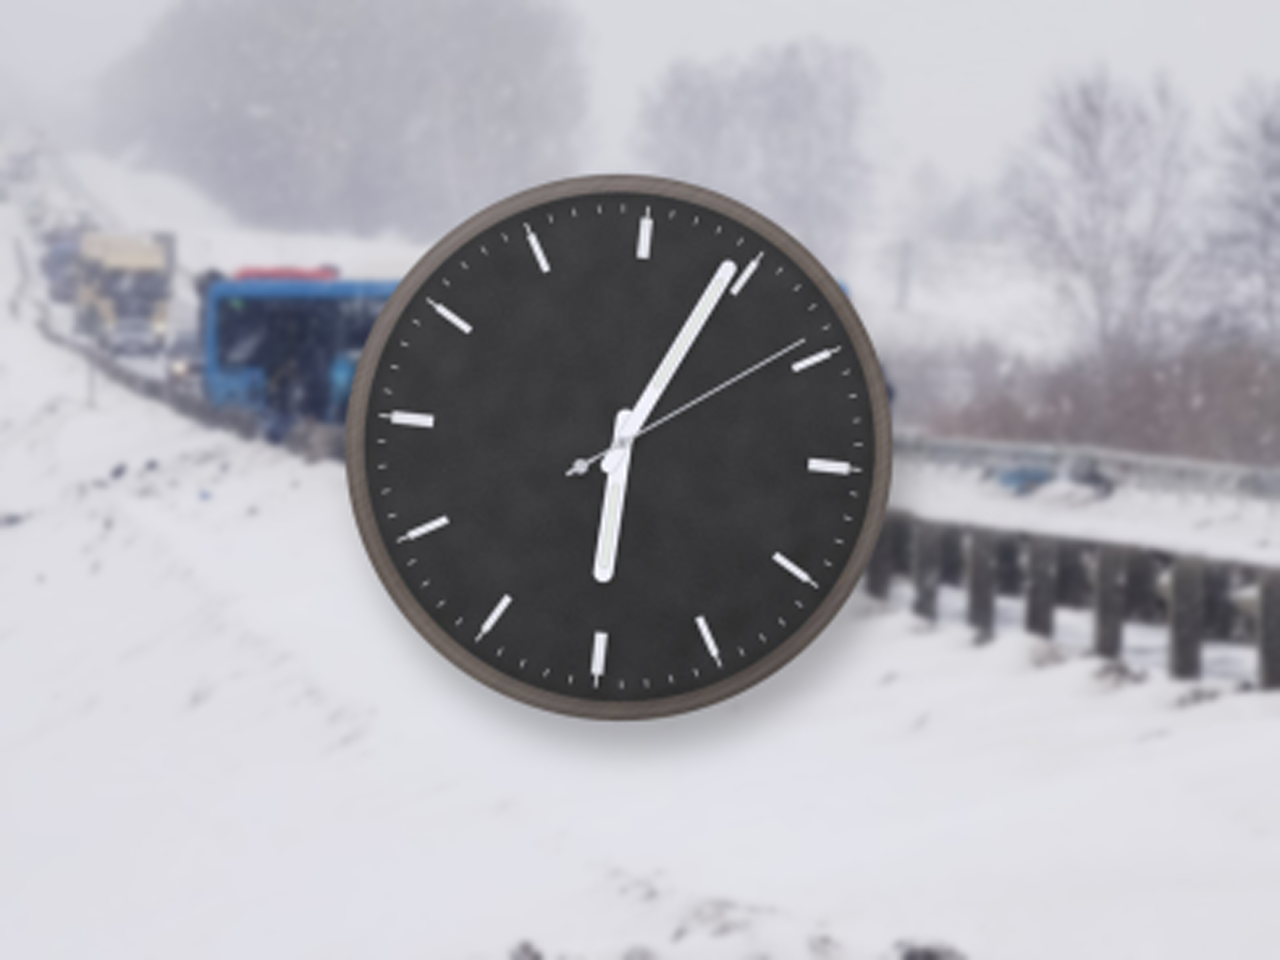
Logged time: 6:04:09
